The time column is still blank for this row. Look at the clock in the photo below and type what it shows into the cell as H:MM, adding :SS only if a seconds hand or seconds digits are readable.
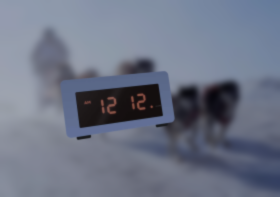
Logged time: 12:12
